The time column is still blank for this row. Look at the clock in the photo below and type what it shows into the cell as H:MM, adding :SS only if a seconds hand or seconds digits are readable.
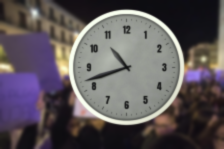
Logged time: 10:42
